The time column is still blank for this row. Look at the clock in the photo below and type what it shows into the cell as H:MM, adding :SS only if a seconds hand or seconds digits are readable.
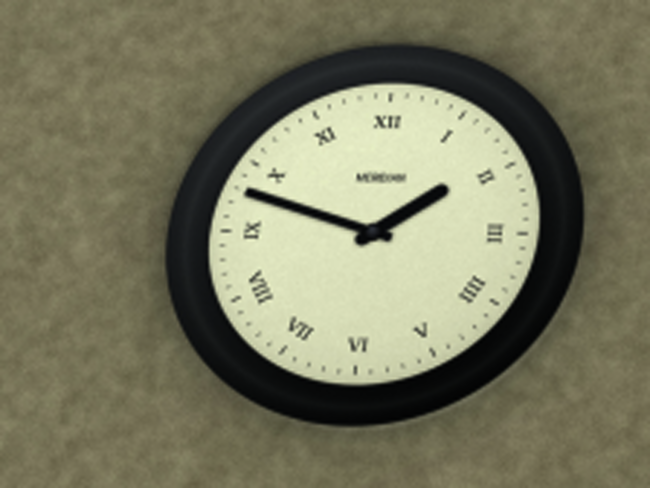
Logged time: 1:48
